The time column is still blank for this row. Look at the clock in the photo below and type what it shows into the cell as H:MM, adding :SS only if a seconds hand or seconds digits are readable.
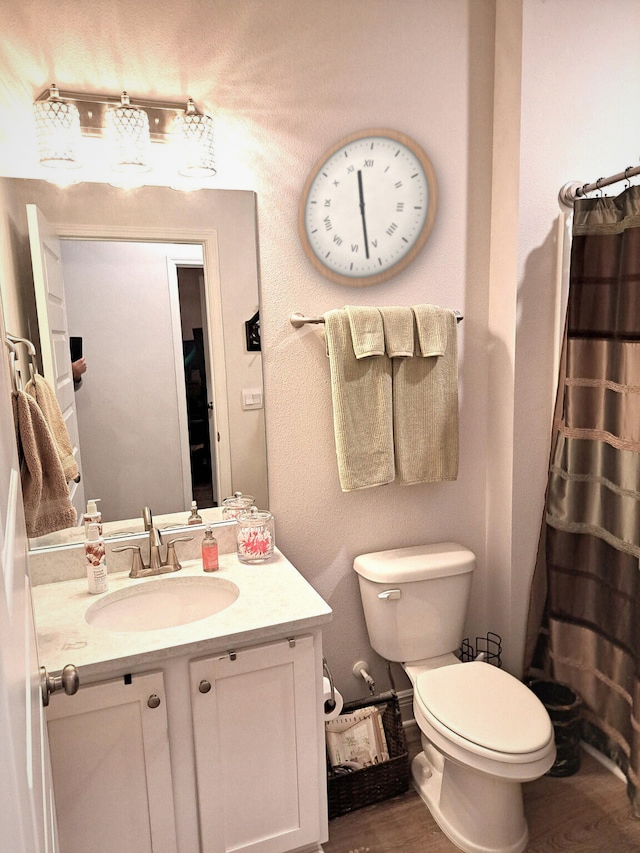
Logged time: 11:27
